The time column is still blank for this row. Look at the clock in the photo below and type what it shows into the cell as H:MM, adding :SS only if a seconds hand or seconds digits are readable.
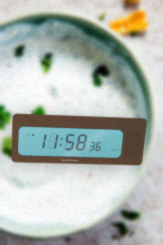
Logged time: 11:58:36
